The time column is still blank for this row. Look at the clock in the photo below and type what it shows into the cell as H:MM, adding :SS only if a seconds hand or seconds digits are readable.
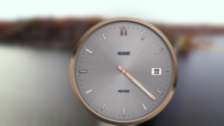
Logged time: 4:22
